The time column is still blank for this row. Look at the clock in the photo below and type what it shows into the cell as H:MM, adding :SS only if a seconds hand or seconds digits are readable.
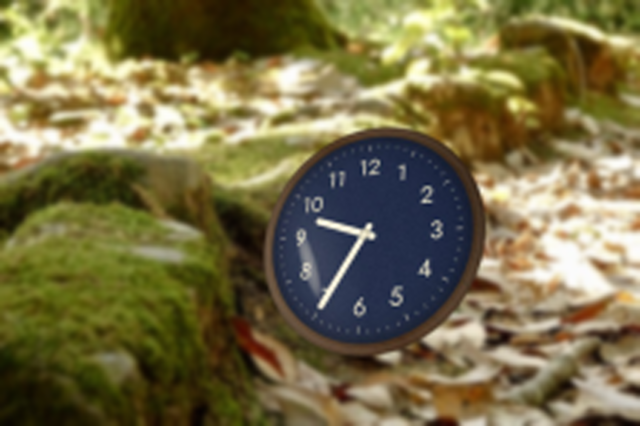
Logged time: 9:35
